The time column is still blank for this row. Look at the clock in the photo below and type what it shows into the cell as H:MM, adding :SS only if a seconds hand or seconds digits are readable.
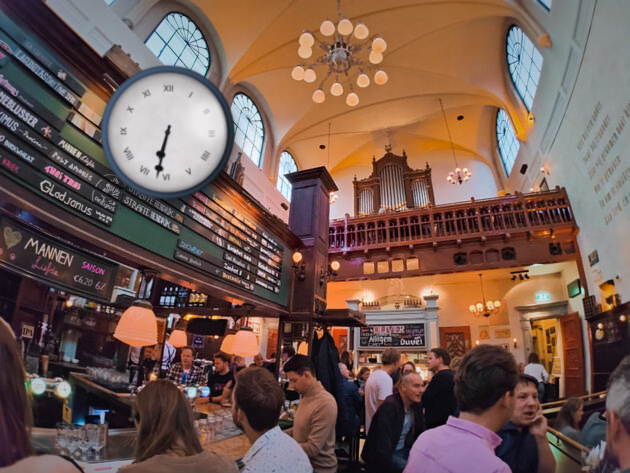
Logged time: 6:32
